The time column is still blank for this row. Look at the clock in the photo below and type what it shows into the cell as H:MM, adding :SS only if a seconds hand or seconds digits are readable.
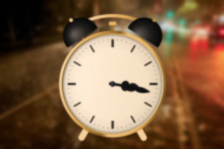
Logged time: 3:17
